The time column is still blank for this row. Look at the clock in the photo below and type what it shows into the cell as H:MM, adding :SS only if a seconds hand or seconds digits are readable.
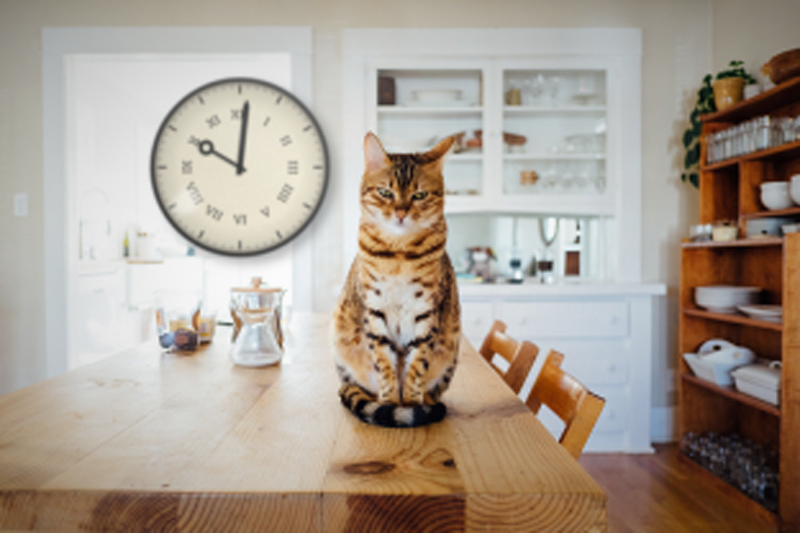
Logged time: 10:01
